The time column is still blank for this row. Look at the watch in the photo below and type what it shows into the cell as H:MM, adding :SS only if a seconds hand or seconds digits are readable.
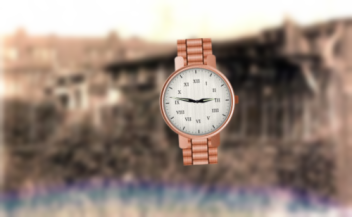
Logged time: 2:47
